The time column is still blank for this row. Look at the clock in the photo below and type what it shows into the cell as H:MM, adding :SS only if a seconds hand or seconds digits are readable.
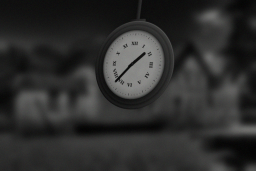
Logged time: 1:37
